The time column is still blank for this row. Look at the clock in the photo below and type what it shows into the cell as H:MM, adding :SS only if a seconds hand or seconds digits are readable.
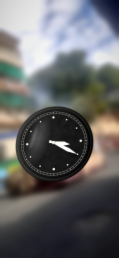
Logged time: 3:20
